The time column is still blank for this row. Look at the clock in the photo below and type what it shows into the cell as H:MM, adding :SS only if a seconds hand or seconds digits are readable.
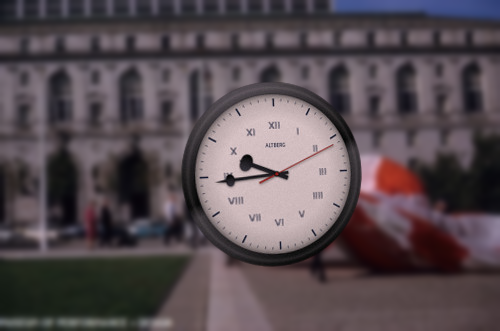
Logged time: 9:44:11
